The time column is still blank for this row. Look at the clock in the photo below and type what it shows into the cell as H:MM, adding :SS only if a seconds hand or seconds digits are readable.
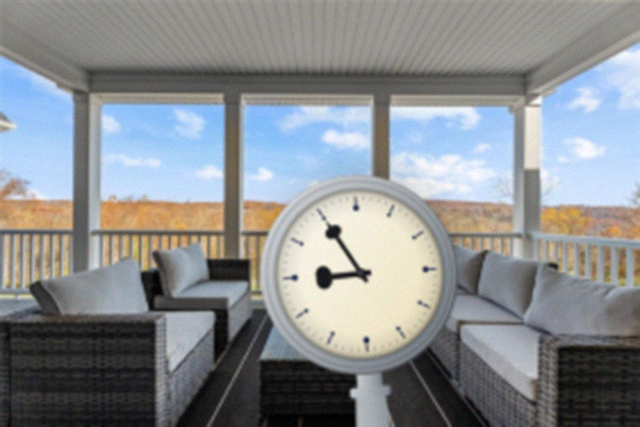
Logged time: 8:55
